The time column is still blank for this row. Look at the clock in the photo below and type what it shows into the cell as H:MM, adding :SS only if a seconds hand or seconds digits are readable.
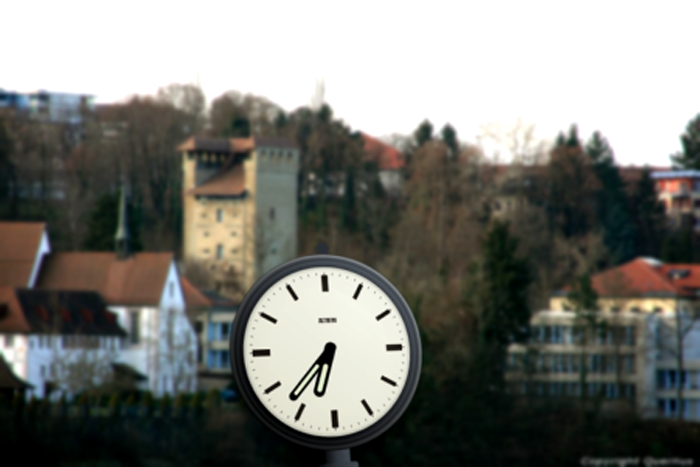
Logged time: 6:37
